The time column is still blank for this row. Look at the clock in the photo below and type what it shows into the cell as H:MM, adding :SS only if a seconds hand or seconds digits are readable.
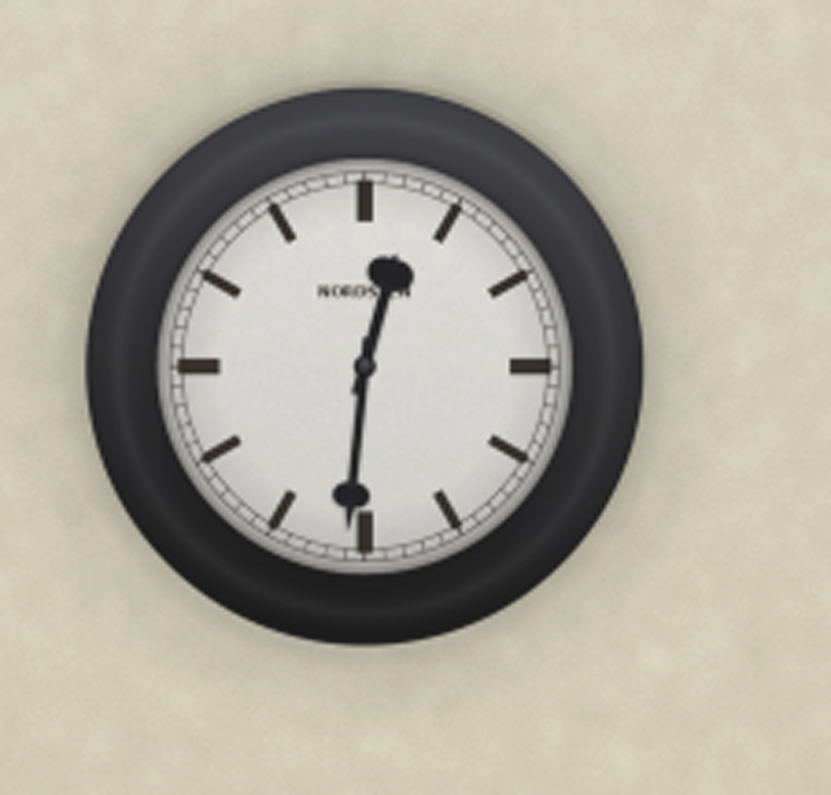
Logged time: 12:31
